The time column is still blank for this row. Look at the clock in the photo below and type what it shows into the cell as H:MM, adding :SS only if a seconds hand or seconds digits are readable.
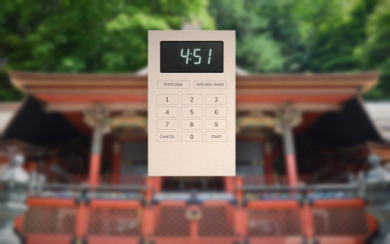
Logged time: 4:51
